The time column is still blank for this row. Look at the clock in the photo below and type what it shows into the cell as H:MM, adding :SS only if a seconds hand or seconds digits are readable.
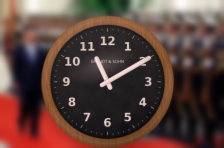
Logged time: 11:10
